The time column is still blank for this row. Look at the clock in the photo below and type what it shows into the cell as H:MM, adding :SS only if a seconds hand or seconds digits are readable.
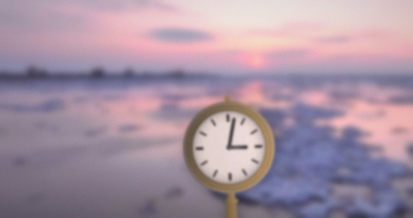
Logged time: 3:02
